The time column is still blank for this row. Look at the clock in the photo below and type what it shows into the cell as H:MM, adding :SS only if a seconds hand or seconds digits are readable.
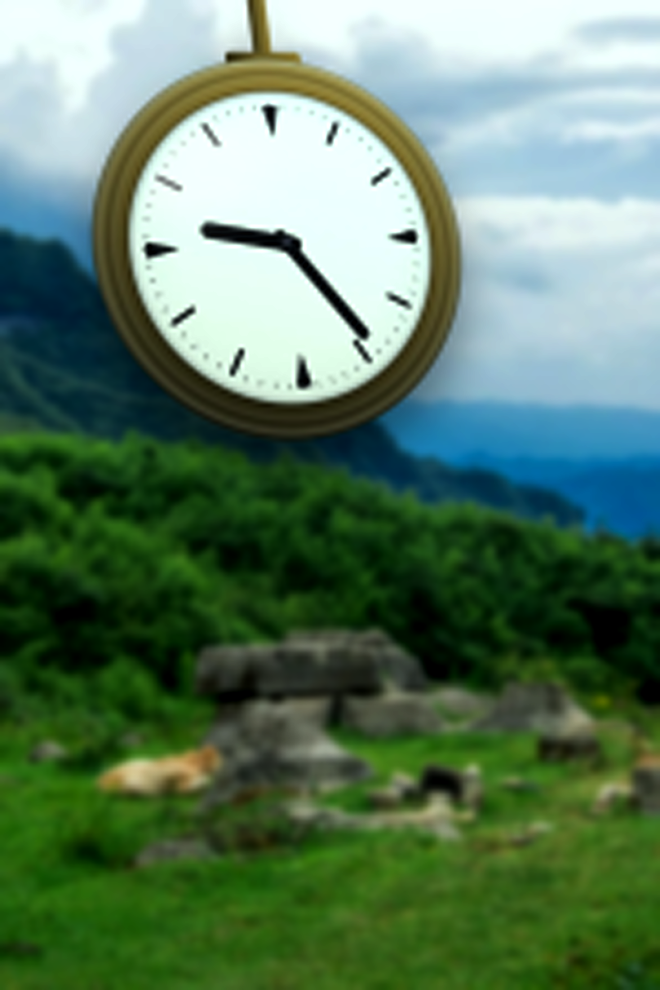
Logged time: 9:24
